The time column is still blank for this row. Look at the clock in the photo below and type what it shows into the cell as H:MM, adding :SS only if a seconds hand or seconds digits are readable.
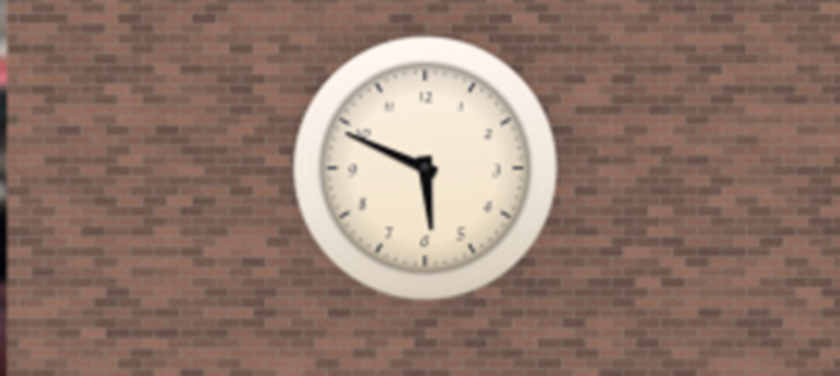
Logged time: 5:49
